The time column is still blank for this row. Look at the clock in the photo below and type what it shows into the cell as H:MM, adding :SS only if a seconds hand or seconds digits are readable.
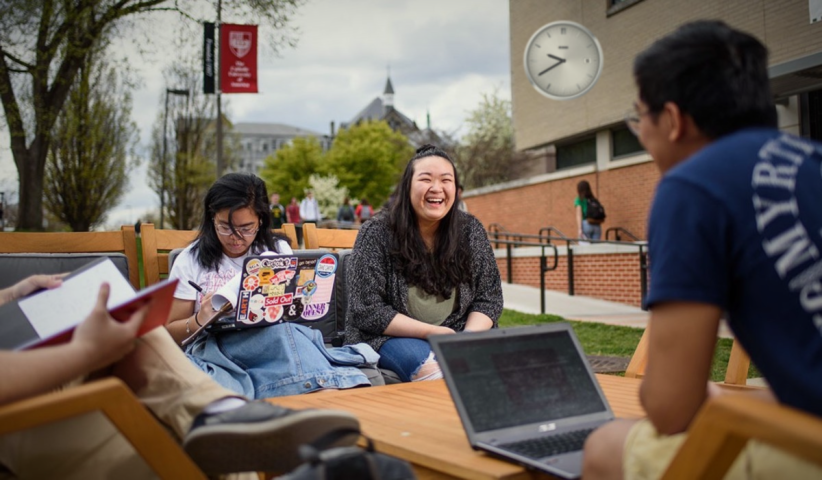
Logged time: 9:40
